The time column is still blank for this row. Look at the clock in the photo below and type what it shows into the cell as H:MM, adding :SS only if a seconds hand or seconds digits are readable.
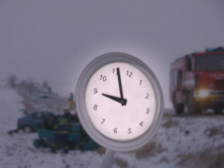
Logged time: 8:56
